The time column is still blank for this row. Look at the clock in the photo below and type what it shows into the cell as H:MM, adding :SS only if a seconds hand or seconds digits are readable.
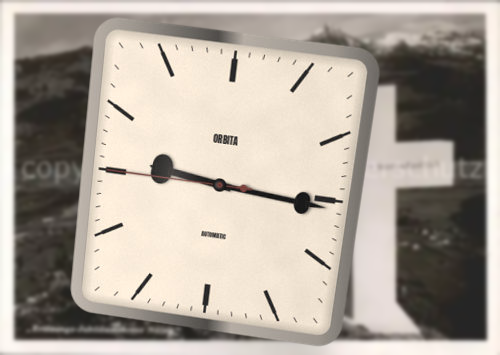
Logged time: 9:15:45
